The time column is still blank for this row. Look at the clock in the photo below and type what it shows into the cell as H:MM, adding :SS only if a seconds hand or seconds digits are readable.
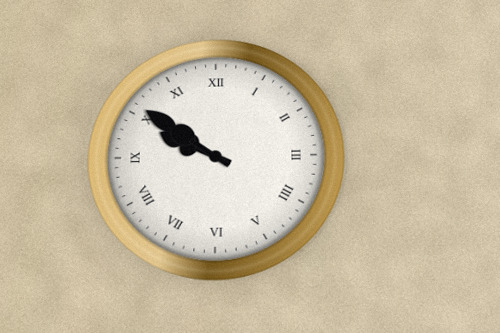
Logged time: 9:51
